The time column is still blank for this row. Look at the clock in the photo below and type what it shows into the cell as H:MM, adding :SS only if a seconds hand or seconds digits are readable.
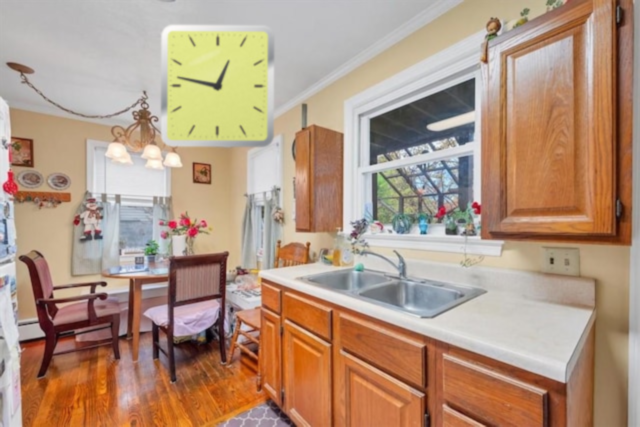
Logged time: 12:47
